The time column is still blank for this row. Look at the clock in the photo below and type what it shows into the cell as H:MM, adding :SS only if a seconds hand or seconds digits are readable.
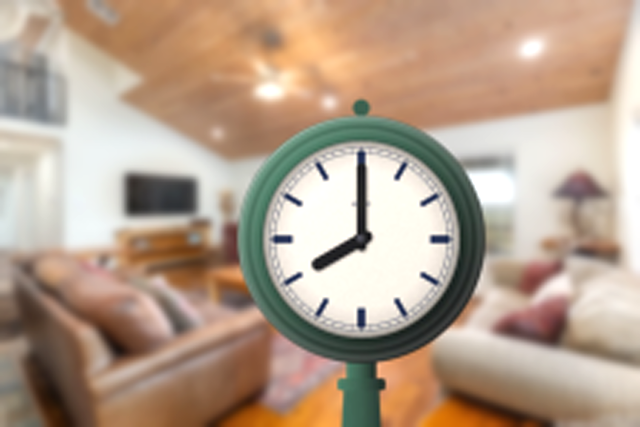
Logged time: 8:00
